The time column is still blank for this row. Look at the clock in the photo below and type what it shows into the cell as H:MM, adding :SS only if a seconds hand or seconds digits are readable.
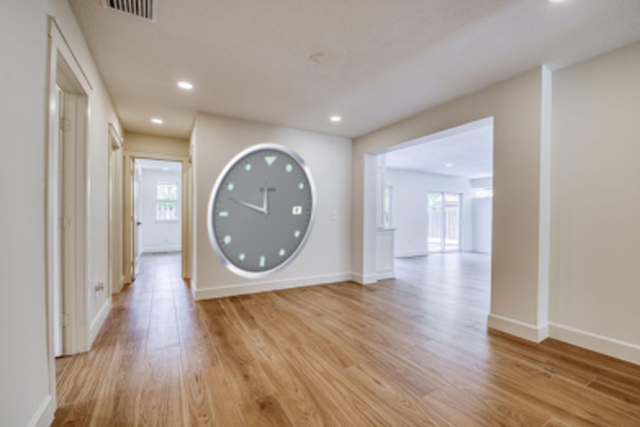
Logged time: 11:48
